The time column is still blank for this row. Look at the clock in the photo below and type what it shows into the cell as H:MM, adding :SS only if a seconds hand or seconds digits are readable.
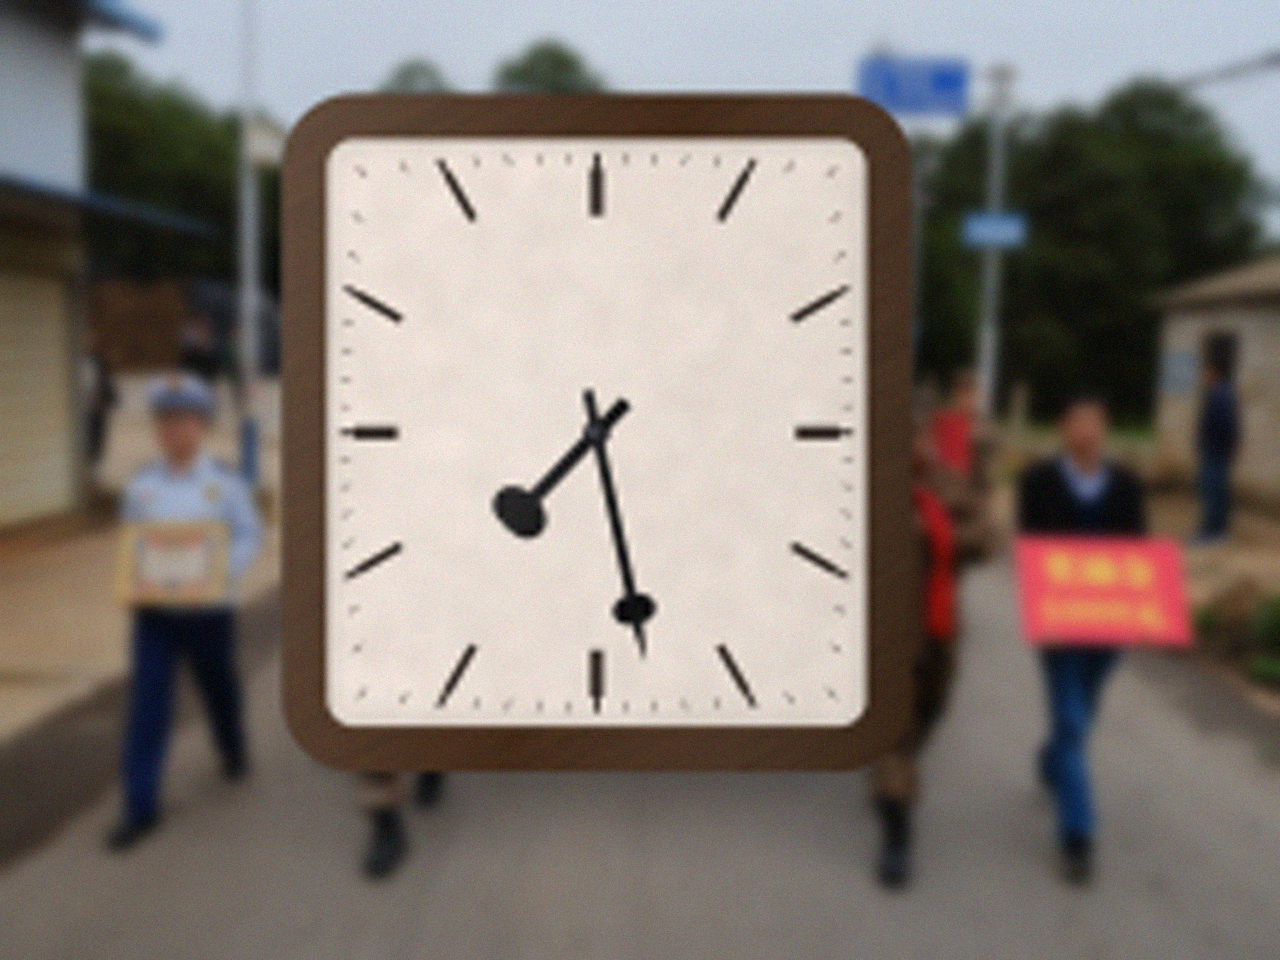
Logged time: 7:28
